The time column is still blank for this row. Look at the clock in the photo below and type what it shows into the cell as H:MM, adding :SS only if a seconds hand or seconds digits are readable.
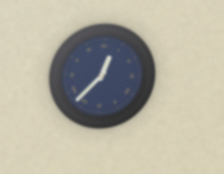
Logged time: 12:37
